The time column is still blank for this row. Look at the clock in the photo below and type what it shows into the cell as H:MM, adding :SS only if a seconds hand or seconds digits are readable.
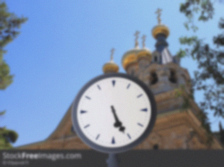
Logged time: 5:26
